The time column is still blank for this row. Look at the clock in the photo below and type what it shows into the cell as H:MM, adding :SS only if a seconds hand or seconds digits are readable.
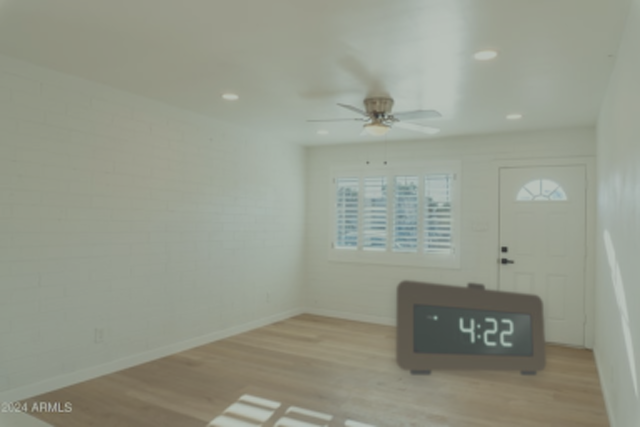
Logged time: 4:22
